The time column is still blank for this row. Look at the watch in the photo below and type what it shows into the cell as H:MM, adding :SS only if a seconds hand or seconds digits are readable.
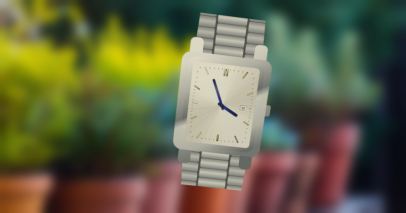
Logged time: 3:56
